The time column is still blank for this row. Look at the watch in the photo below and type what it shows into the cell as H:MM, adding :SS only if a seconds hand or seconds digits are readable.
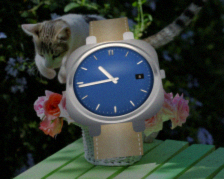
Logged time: 10:44
